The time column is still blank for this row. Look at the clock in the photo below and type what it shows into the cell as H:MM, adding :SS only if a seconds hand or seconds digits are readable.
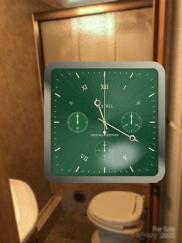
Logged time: 11:20
